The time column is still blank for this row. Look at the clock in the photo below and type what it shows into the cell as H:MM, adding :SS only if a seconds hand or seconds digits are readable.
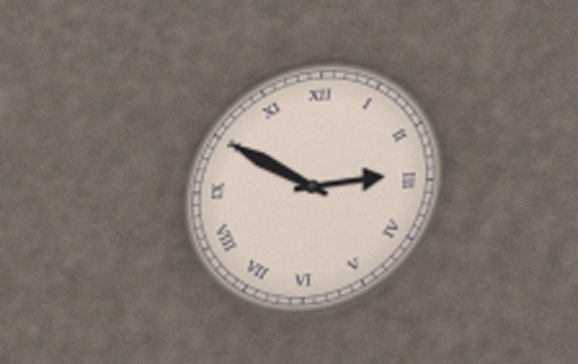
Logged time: 2:50
